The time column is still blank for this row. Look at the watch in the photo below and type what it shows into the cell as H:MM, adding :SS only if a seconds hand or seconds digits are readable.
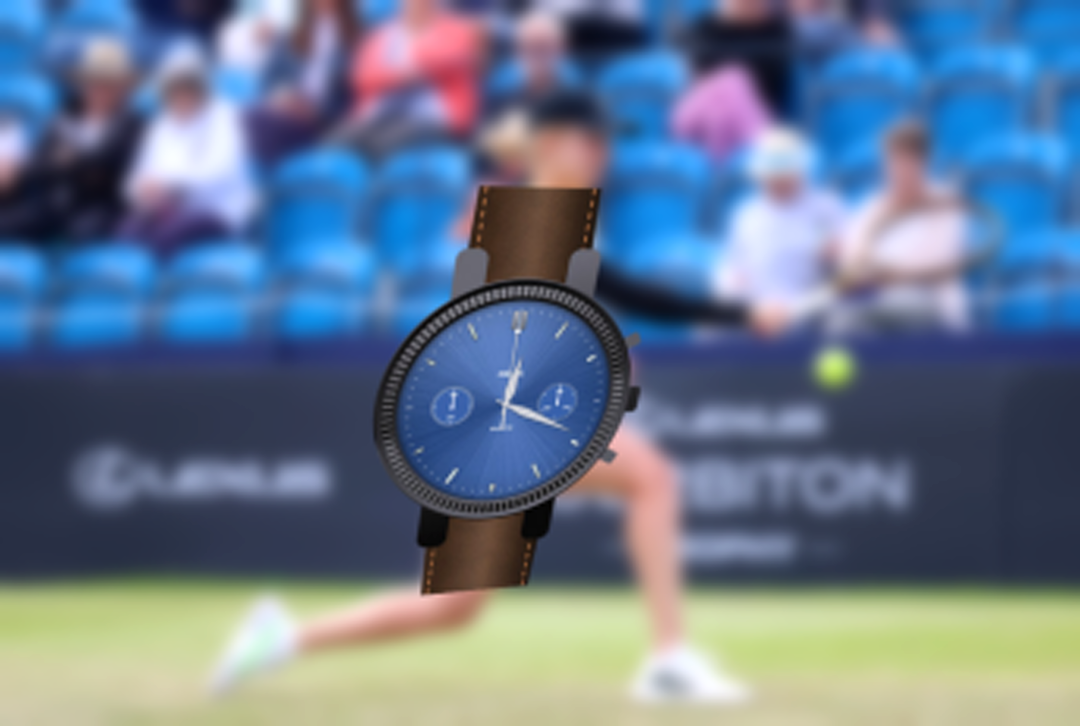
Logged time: 12:19
